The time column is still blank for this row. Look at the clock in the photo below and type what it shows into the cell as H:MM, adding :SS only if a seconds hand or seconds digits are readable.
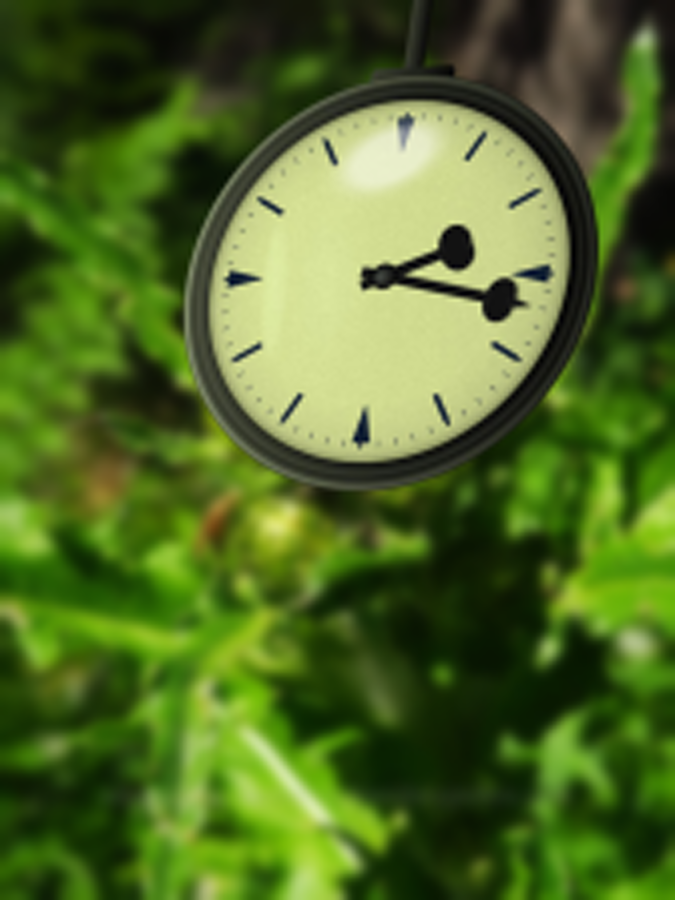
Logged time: 2:17
